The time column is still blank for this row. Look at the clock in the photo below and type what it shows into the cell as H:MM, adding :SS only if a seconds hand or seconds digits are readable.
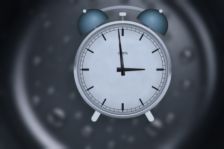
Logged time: 2:59
